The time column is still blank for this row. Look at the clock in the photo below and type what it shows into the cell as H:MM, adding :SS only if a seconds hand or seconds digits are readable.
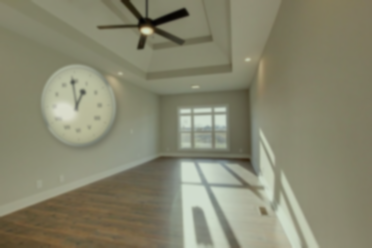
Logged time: 12:59
